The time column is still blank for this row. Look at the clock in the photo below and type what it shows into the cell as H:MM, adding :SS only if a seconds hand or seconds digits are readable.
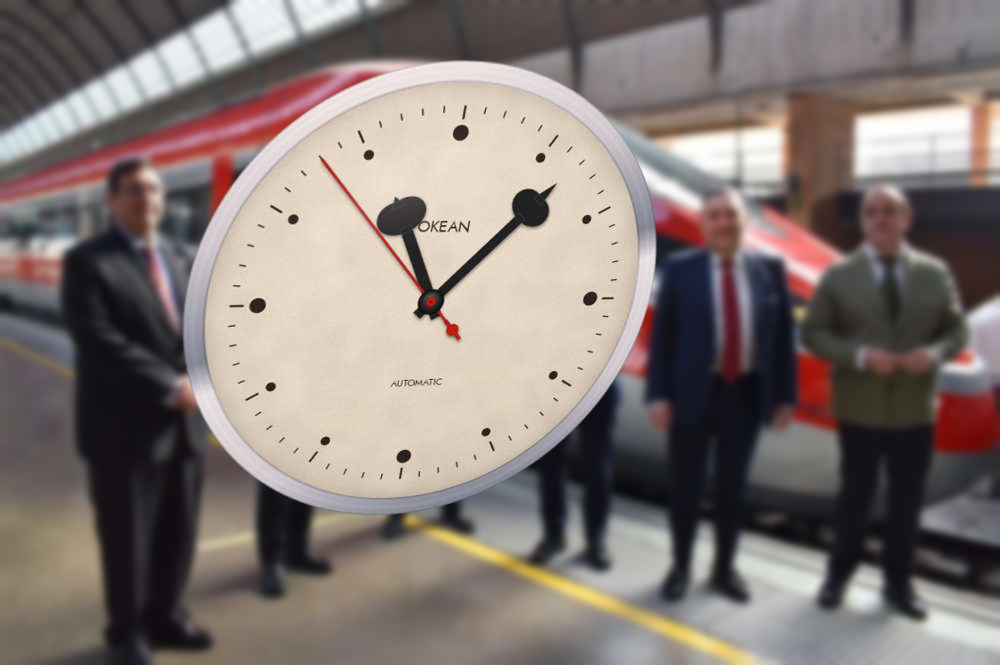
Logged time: 11:06:53
